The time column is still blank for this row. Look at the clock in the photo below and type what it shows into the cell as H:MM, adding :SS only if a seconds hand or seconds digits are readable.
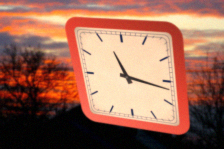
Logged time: 11:17
